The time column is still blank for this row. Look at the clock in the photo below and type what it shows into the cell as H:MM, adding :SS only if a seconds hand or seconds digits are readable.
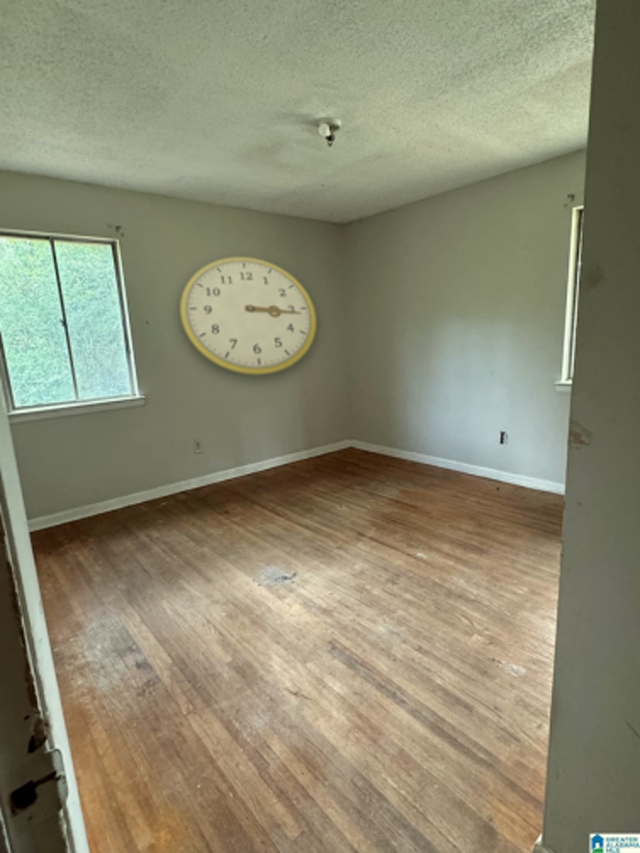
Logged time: 3:16
